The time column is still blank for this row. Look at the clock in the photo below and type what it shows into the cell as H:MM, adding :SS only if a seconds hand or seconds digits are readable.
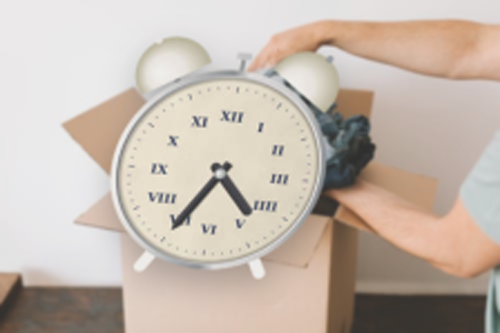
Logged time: 4:35
